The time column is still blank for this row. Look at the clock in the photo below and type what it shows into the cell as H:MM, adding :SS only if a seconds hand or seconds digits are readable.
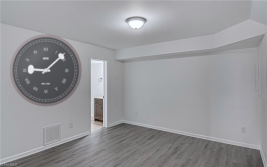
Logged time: 9:08
